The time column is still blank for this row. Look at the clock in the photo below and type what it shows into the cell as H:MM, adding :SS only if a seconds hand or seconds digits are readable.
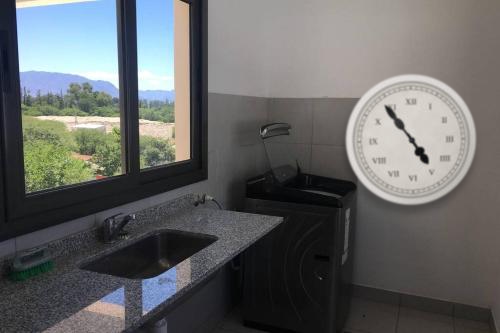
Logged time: 4:54
